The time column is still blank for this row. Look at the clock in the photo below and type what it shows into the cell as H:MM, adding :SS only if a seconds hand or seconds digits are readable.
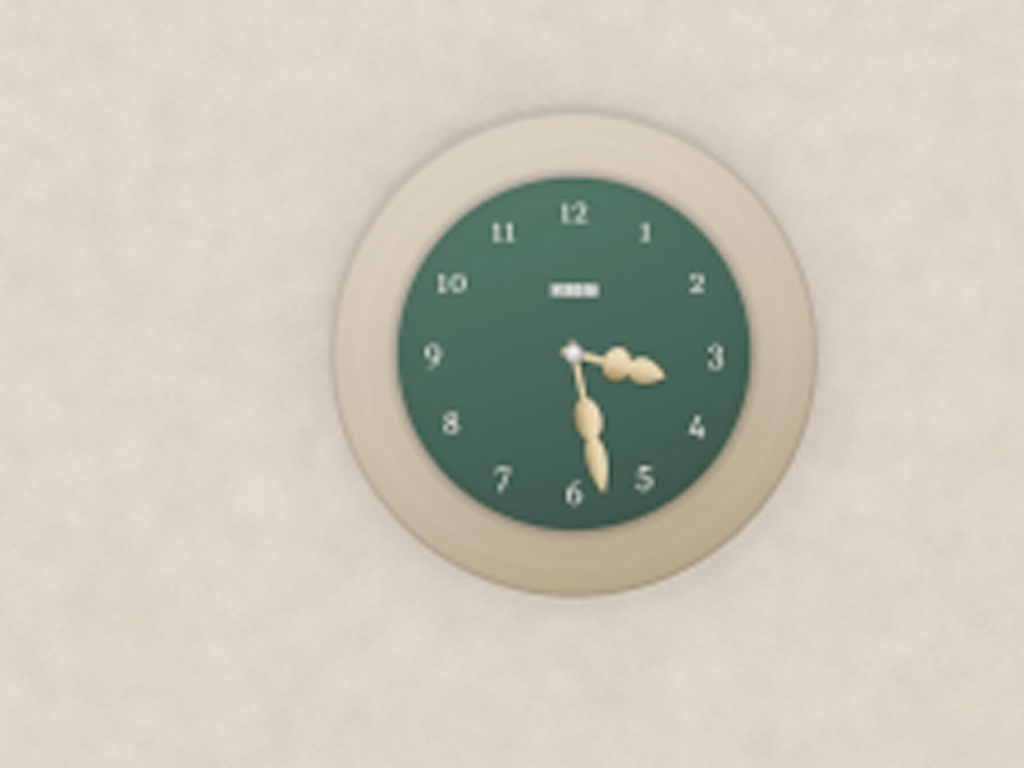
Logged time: 3:28
